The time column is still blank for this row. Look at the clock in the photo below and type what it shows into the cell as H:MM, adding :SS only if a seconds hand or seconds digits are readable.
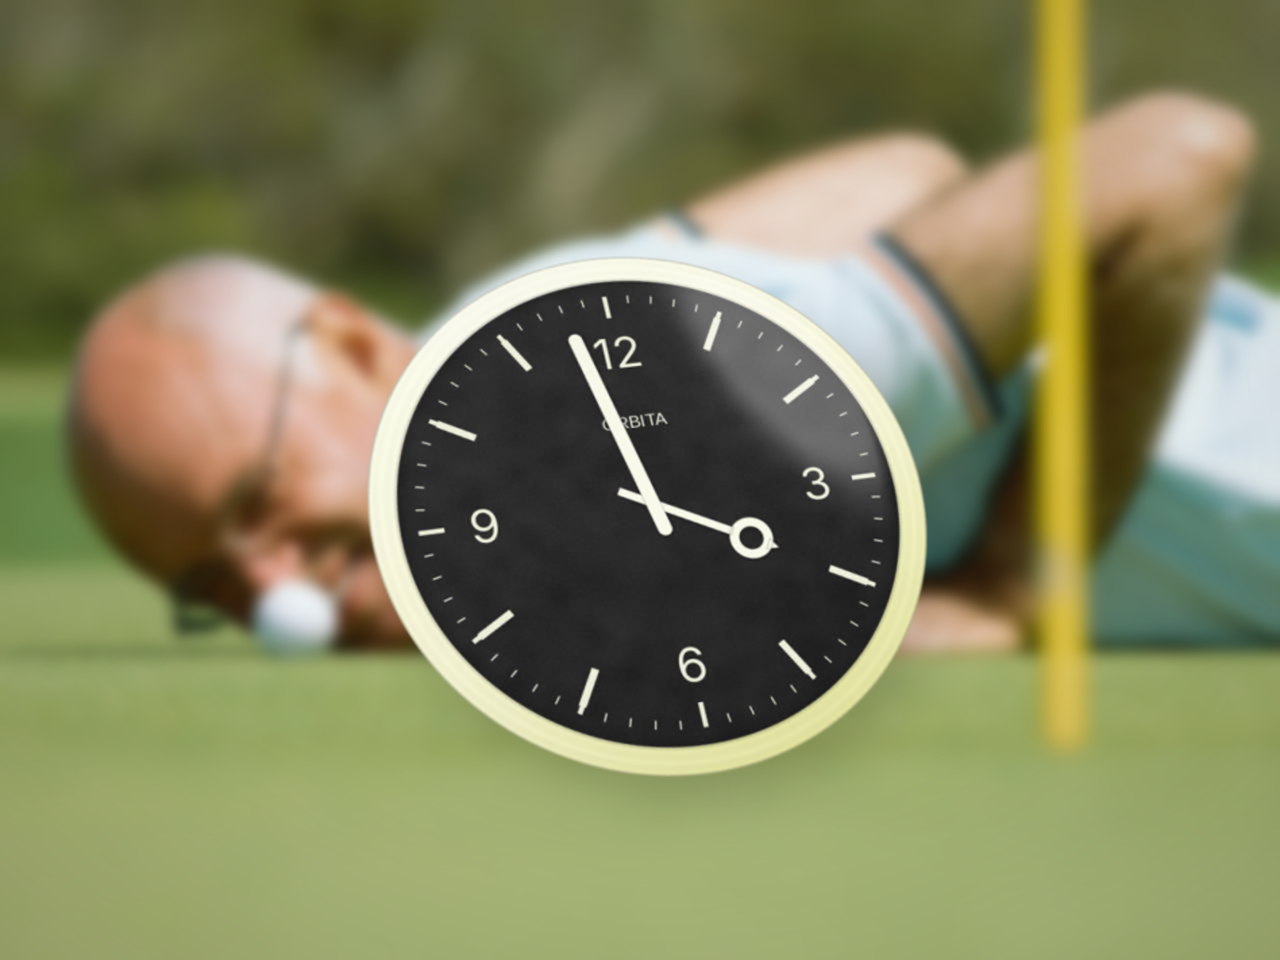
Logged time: 3:58
